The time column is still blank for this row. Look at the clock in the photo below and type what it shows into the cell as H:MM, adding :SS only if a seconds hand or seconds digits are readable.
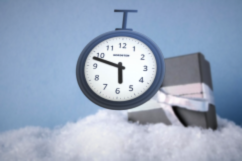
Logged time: 5:48
